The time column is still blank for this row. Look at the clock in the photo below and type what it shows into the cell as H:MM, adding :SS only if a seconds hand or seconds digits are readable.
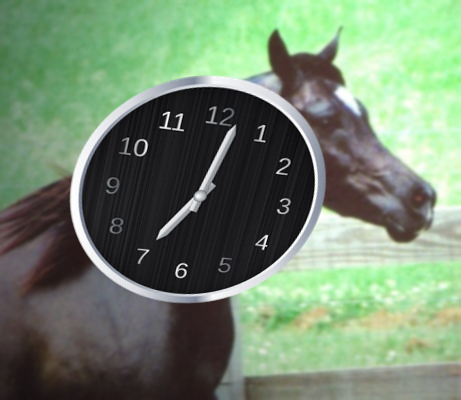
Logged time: 7:02
